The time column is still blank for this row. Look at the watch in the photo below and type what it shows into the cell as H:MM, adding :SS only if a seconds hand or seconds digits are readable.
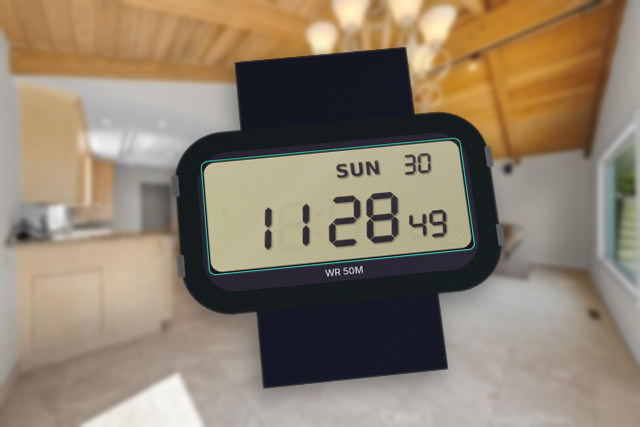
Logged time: 11:28:49
